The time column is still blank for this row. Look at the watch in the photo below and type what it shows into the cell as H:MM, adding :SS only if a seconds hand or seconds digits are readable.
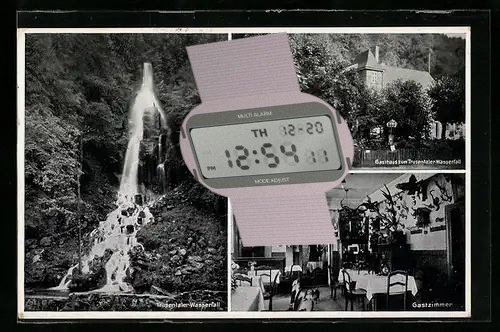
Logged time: 12:54:11
